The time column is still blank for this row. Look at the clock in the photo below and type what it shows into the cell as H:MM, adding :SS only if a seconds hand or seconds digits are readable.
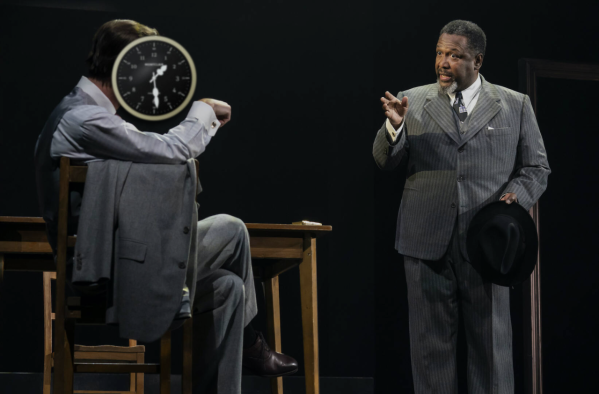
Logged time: 1:29
